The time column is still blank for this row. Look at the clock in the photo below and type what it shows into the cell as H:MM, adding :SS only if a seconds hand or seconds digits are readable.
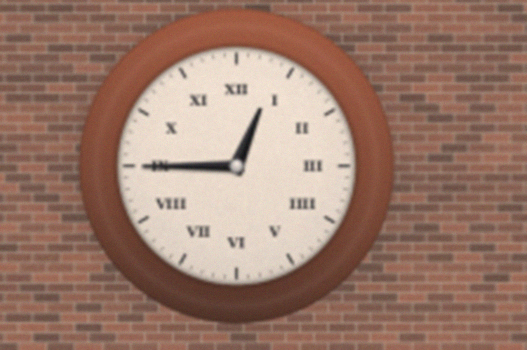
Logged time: 12:45
